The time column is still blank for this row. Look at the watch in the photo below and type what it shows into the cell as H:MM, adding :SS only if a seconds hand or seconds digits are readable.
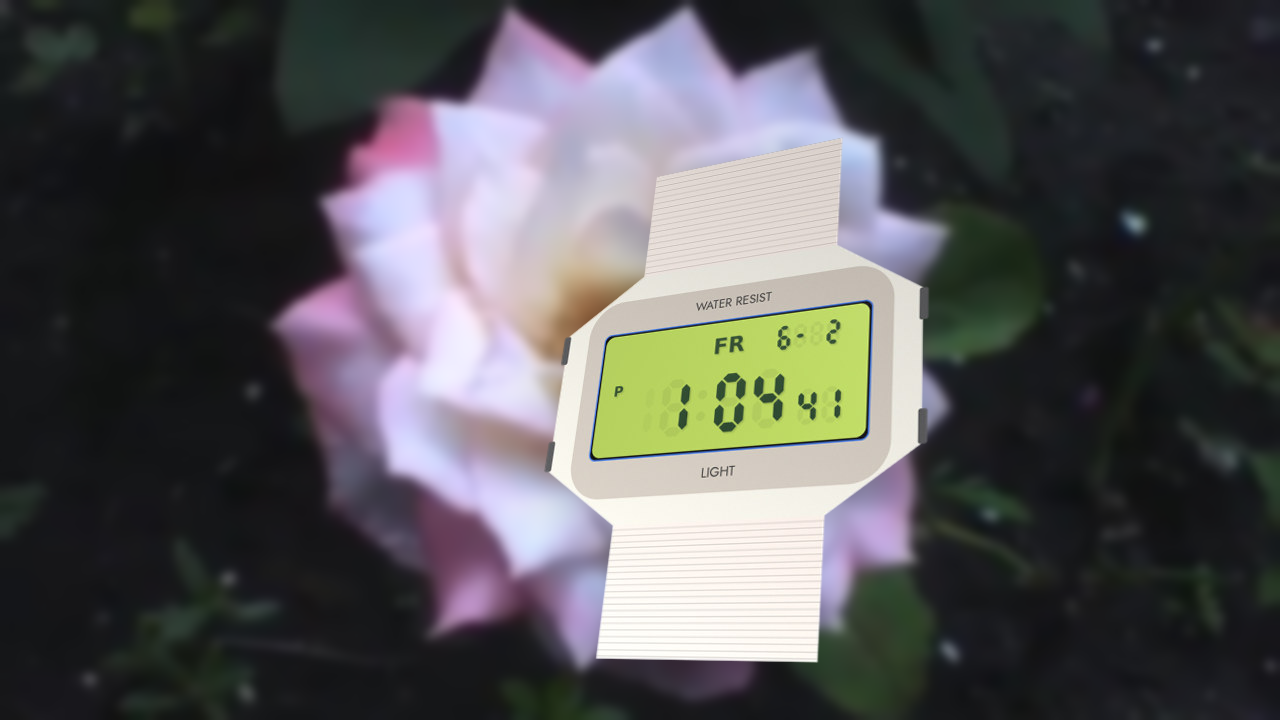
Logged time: 1:04:41
